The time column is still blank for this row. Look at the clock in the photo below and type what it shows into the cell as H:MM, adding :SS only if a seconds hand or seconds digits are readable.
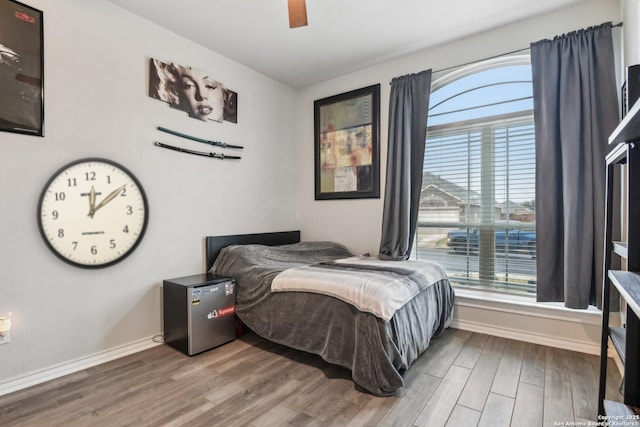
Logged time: 12:09
